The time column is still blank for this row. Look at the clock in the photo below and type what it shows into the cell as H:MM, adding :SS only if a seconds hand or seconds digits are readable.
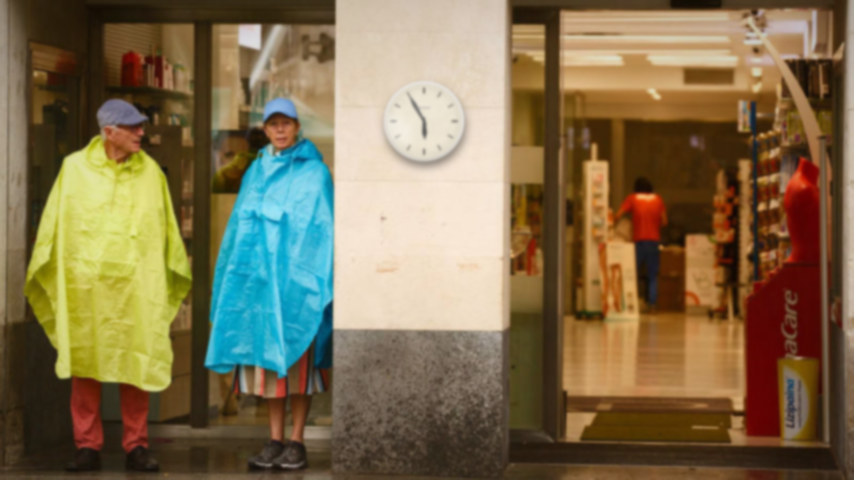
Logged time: 5:55
